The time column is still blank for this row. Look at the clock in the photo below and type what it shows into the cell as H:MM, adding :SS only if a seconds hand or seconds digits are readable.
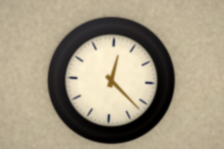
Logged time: 12:22
